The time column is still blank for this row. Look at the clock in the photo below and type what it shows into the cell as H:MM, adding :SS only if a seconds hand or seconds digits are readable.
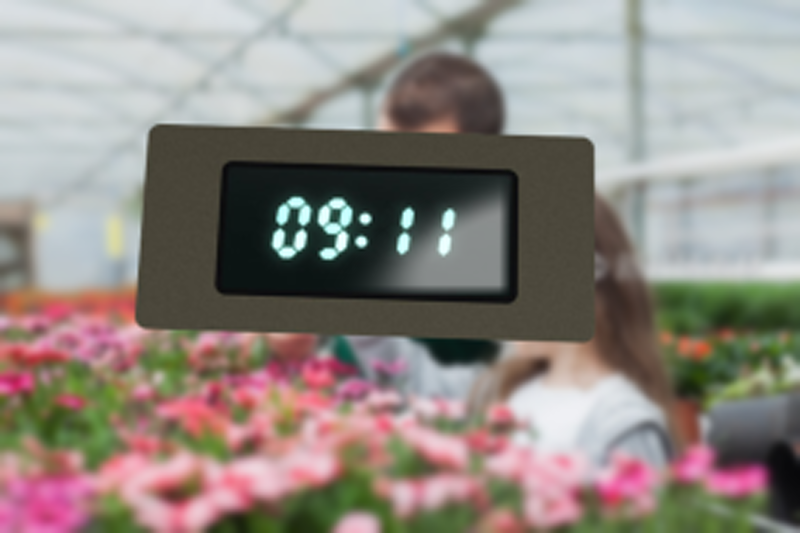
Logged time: 9:11
